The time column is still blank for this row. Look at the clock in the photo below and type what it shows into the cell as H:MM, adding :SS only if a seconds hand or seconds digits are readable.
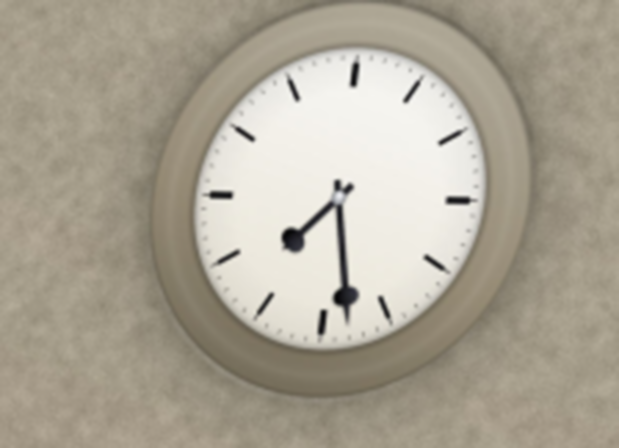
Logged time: 7:28
